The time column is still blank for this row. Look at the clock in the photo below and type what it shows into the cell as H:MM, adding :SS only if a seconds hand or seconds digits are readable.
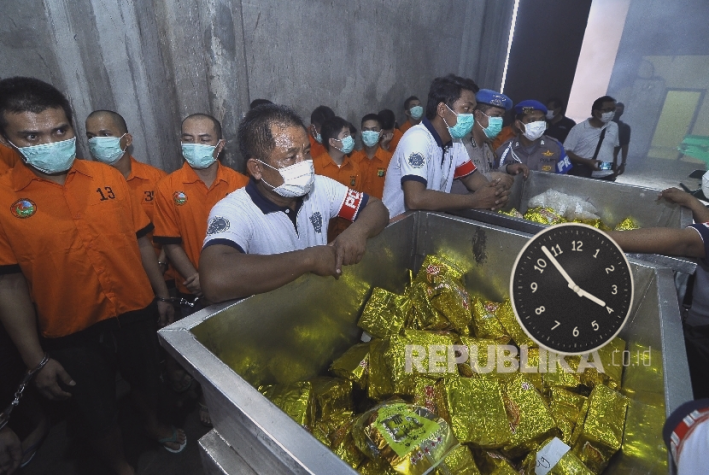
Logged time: 3:53
